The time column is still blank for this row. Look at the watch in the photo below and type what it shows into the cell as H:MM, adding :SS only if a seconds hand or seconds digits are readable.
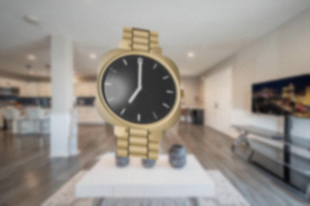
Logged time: 7:00
